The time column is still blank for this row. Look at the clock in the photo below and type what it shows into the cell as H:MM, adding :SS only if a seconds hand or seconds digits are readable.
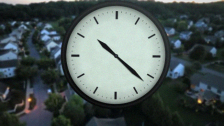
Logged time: 10:22
